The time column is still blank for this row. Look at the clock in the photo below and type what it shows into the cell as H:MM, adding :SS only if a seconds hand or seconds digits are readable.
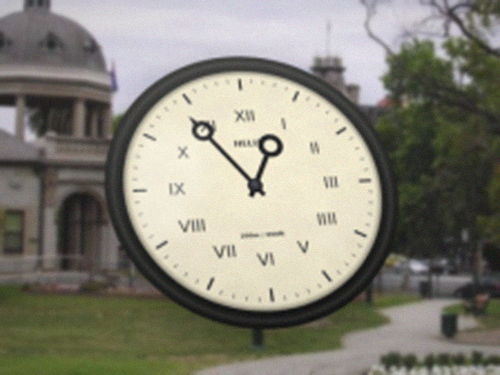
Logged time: 12:54
